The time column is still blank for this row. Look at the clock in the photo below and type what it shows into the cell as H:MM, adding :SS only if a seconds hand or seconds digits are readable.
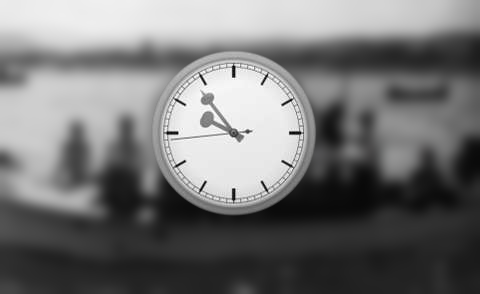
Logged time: 9:53:44
